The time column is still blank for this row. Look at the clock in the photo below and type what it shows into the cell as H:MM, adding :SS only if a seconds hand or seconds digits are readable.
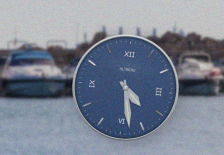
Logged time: 4:28
